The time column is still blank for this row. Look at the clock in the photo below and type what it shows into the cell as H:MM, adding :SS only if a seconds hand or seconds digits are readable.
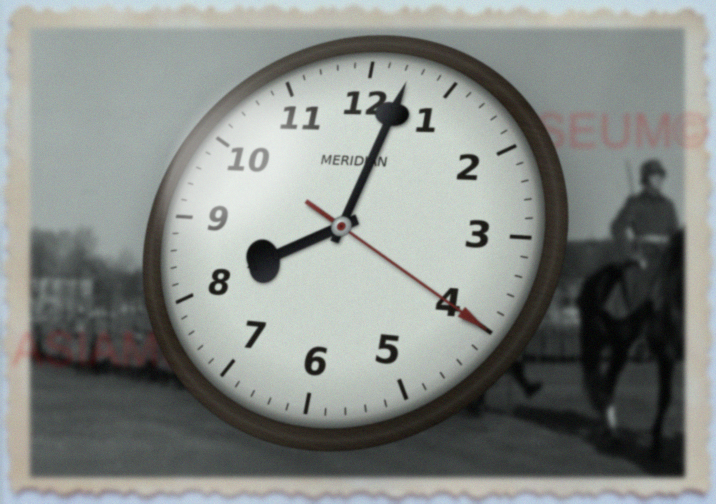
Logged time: 8:02:20
